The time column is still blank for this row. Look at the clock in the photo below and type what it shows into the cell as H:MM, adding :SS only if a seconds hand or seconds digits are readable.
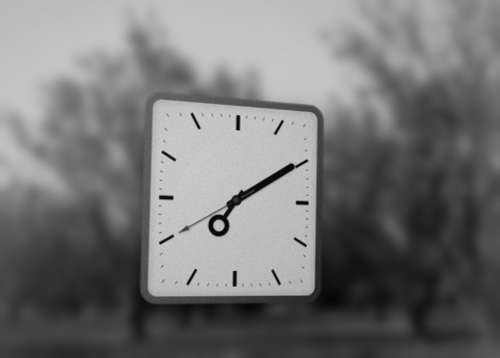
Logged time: 7:09:40
